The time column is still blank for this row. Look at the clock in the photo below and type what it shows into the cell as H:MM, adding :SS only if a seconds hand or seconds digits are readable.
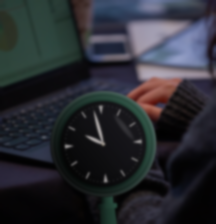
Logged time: 9:58
